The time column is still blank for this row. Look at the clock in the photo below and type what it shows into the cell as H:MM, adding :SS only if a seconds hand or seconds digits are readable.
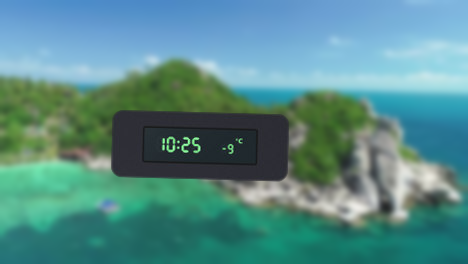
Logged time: 10:25
